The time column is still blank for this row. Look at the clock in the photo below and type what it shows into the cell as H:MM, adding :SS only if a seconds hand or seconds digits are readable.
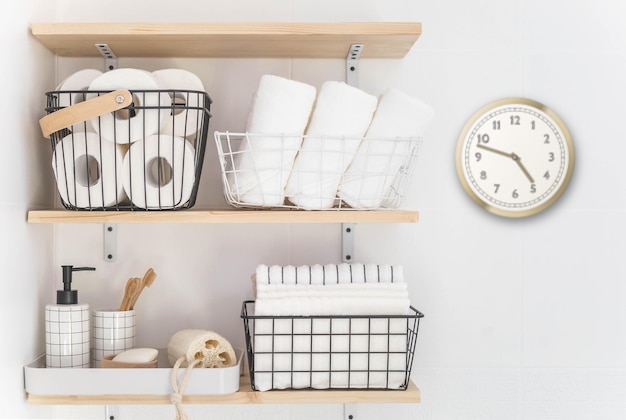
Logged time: 4:48
